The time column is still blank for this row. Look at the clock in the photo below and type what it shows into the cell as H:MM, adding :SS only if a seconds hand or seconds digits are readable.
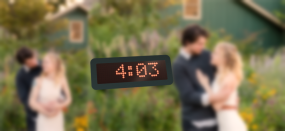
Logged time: 4:03
